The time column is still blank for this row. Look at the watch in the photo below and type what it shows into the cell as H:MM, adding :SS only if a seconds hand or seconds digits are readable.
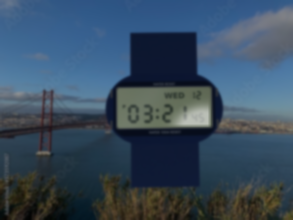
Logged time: 3:21
